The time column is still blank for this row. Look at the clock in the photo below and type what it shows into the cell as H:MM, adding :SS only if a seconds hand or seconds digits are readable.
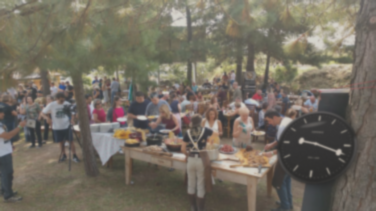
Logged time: 9:18
